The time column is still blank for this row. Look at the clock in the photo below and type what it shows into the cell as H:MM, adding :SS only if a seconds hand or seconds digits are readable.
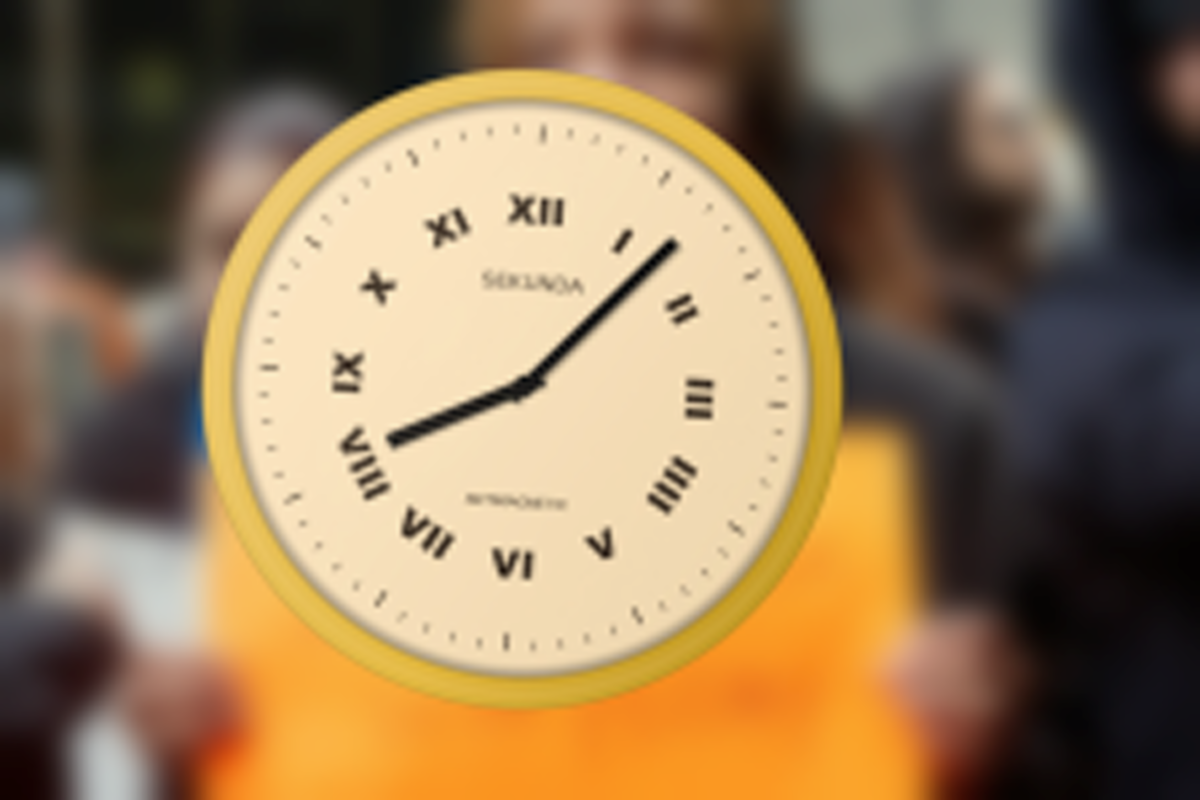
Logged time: 8:07
